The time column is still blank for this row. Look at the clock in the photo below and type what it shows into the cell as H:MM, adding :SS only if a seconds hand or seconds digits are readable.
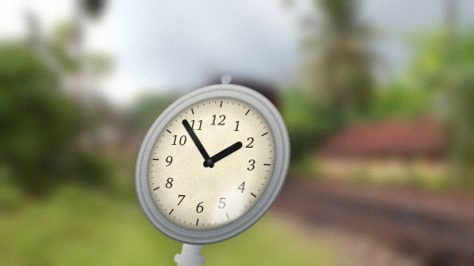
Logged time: 1:53
